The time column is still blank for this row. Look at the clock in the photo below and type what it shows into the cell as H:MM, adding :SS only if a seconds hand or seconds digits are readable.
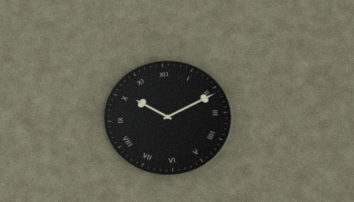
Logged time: 10:11
